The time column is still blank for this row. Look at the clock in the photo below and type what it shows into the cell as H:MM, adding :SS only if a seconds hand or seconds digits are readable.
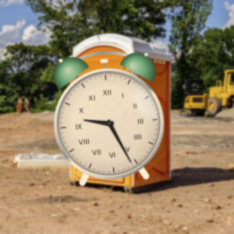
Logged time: 9:26
